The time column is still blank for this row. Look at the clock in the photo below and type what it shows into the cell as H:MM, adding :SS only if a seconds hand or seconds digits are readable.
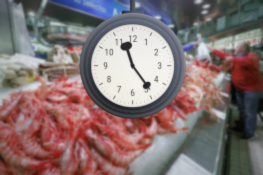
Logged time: 11:24
